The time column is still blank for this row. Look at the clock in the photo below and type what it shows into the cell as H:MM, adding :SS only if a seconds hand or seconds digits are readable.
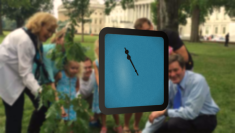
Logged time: 10:55
